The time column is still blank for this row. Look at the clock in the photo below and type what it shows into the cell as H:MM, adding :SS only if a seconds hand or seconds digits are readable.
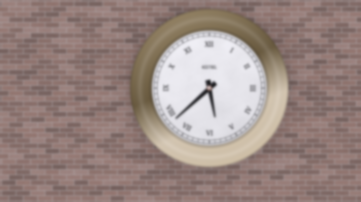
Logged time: 5:38
